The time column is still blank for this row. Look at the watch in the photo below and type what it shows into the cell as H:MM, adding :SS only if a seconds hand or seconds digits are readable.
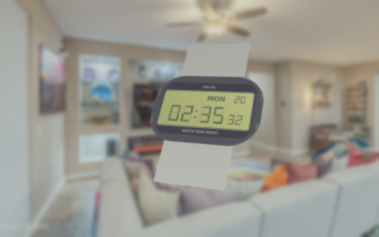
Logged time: 2:35:32
